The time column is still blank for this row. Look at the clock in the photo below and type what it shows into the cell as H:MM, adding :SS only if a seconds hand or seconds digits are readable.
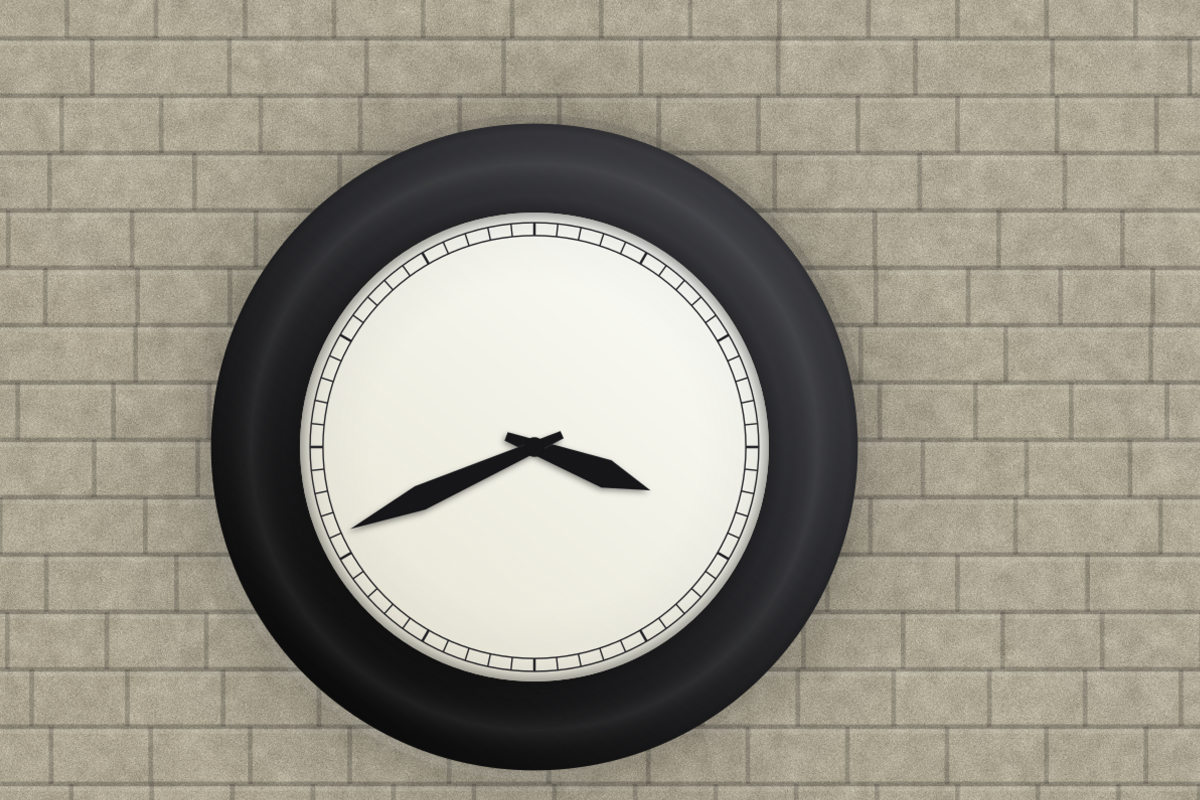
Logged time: 3:41
